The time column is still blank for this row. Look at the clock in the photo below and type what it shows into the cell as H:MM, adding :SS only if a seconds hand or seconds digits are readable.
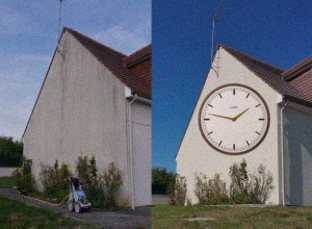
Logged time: 1:47
